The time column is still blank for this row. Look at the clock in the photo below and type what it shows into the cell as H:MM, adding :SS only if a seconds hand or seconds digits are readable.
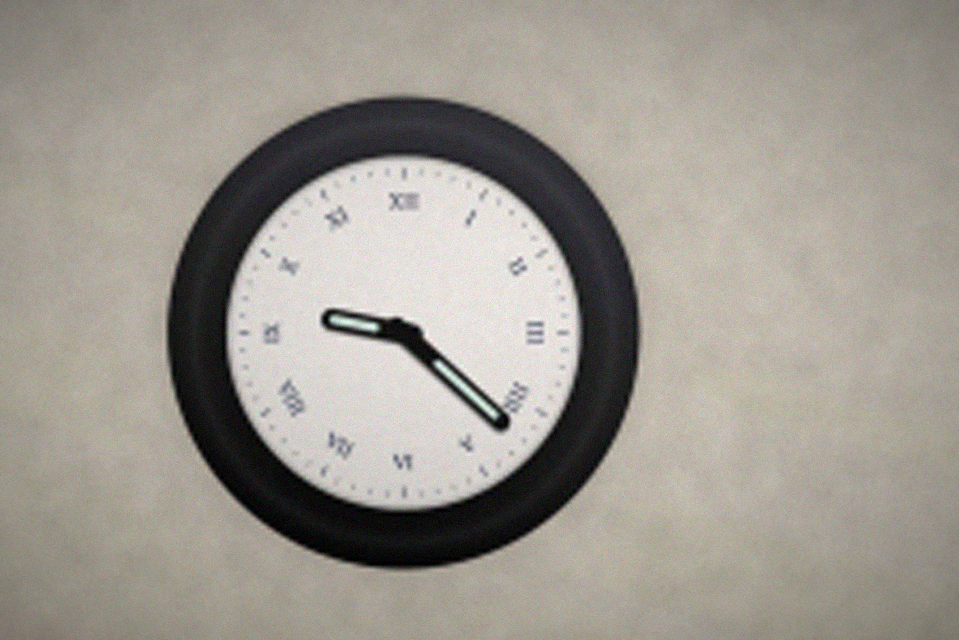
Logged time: 9:22
